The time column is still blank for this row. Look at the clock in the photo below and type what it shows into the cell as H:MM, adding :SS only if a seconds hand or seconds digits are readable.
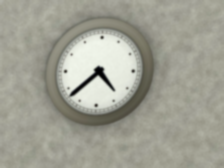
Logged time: 4:38
